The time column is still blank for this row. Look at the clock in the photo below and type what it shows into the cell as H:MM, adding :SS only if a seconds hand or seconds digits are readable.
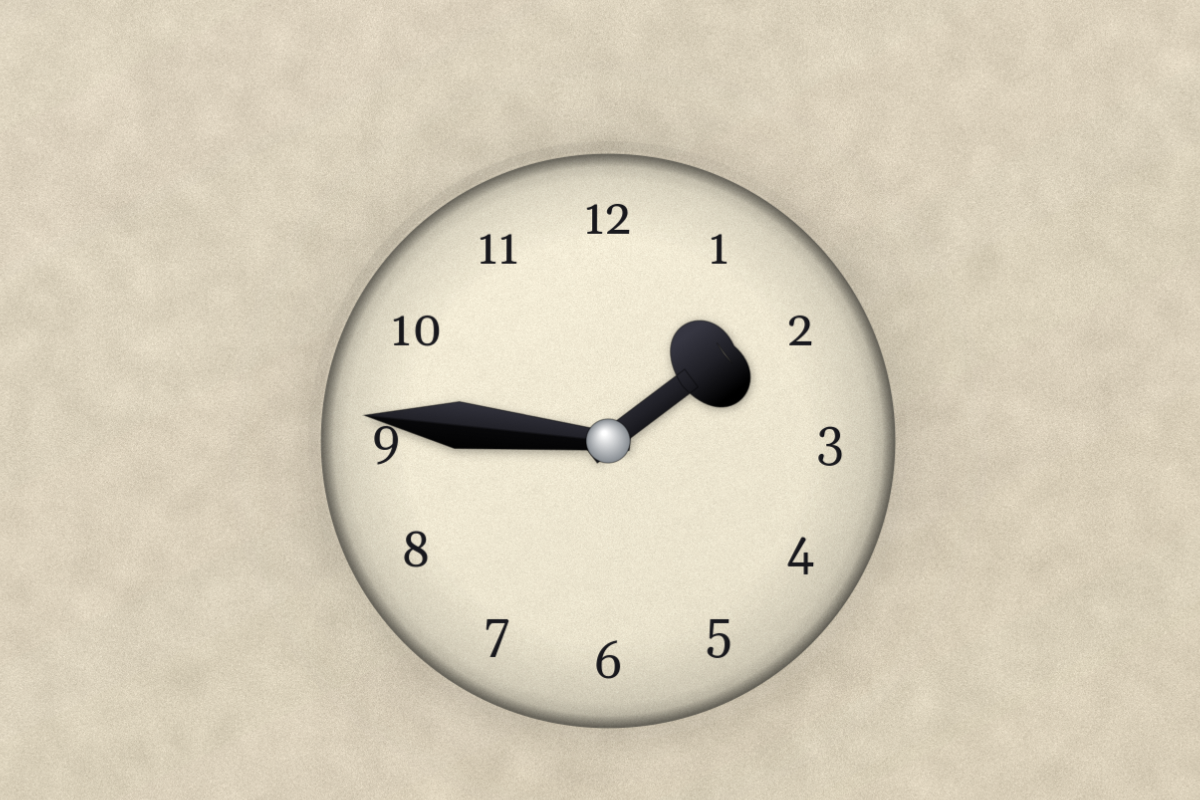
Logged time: 1:46
